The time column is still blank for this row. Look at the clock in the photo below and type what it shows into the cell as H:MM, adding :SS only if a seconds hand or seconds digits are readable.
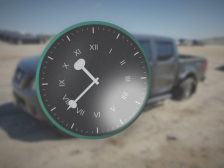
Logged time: 10:38
